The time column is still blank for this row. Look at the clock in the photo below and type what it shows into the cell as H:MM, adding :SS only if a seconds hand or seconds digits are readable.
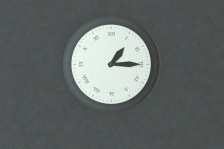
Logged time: 1:15
